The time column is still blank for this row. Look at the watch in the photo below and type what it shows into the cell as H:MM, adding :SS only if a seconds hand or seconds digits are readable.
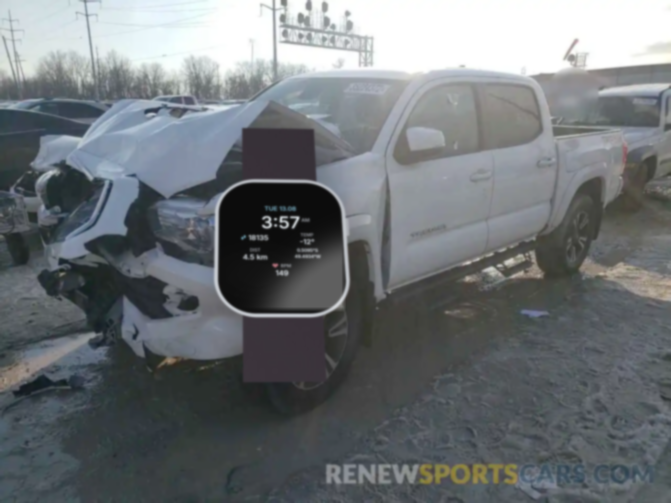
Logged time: 3:57
